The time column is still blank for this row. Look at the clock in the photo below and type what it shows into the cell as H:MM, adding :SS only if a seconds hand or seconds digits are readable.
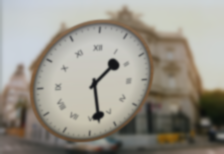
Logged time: 1:28
